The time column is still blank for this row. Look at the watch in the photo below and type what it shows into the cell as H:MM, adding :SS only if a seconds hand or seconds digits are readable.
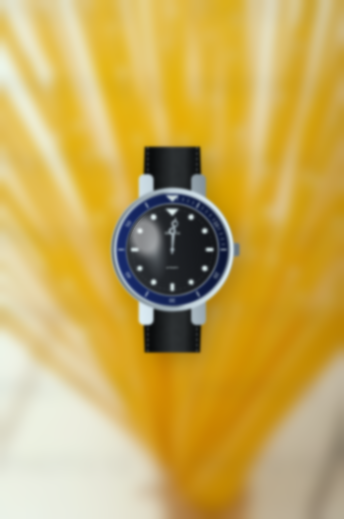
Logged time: 12:01
